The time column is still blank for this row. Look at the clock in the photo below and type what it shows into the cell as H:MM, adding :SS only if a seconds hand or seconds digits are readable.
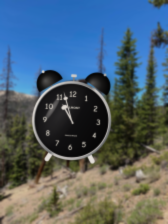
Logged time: 10:57
